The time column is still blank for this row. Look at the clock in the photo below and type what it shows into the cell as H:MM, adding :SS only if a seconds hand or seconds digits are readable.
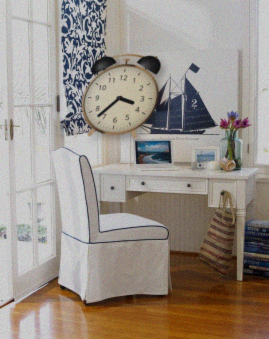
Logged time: 3:37
